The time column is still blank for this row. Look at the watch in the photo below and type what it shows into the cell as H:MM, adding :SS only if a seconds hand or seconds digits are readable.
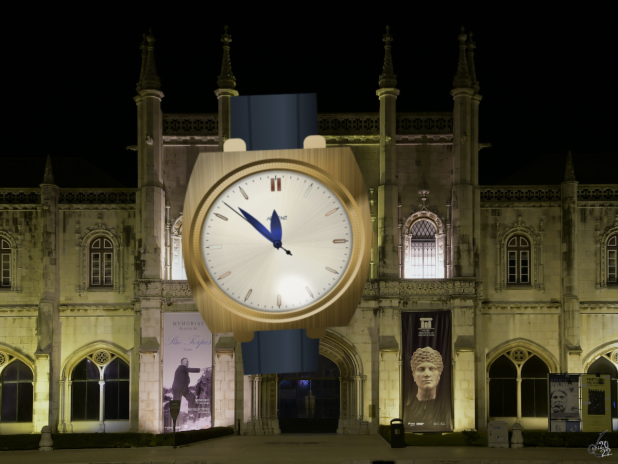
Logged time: 11:52:52
